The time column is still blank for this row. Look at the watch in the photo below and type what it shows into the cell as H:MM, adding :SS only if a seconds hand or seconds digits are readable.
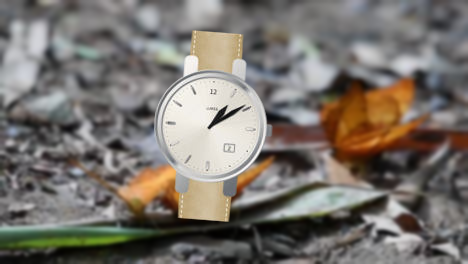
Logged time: 1:09
